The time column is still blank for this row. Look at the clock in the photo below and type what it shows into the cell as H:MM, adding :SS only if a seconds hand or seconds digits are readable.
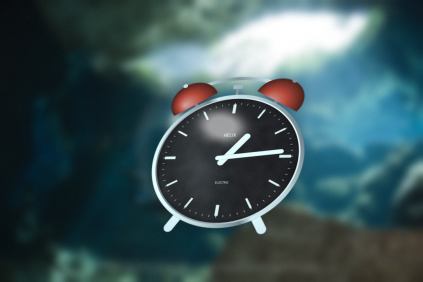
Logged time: 1:14
